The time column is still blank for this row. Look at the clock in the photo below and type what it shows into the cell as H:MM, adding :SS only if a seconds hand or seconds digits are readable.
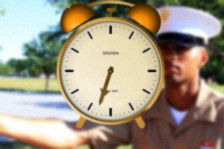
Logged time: 6:33
